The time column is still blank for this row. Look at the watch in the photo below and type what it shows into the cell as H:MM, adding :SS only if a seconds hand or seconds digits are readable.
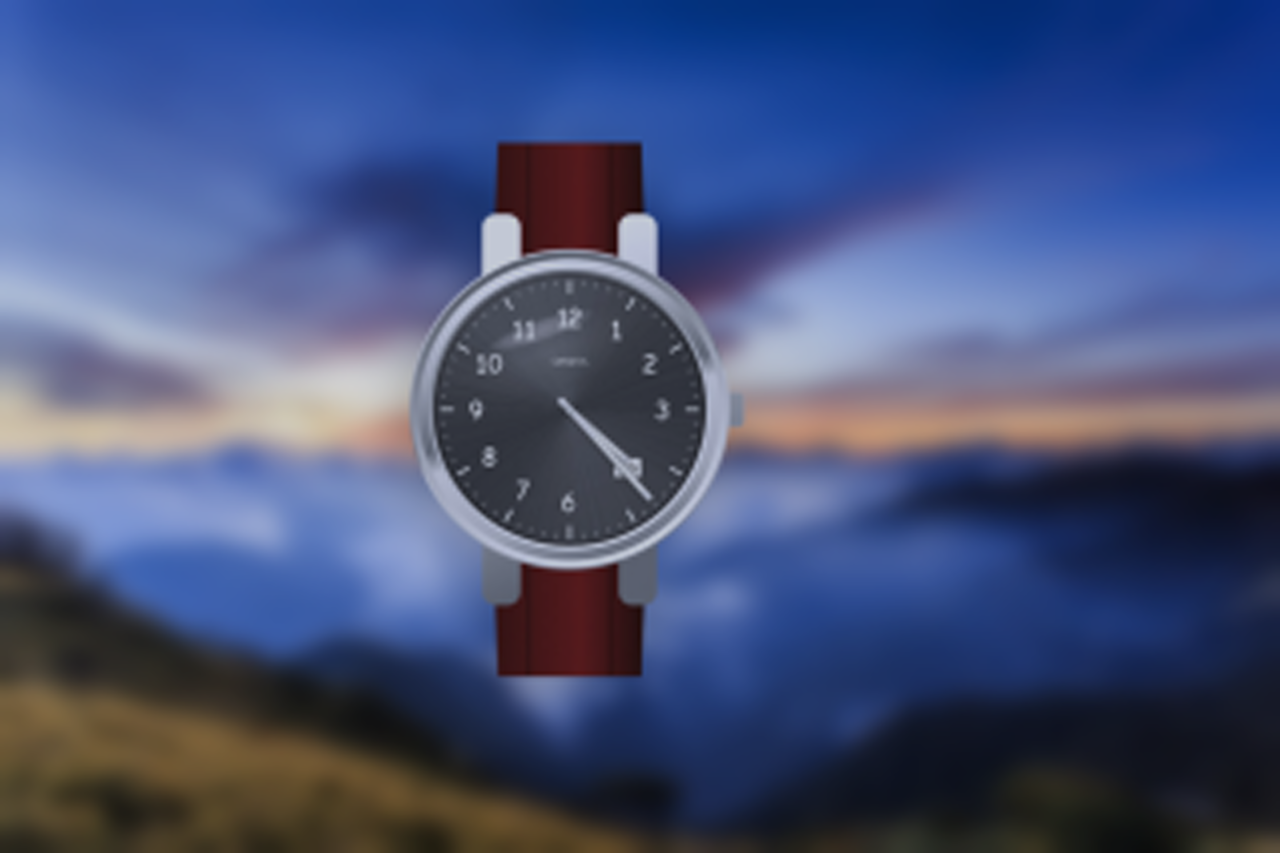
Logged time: 4:23
